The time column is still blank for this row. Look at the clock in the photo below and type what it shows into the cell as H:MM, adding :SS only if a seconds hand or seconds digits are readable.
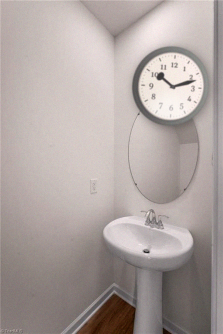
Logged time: 10:12
